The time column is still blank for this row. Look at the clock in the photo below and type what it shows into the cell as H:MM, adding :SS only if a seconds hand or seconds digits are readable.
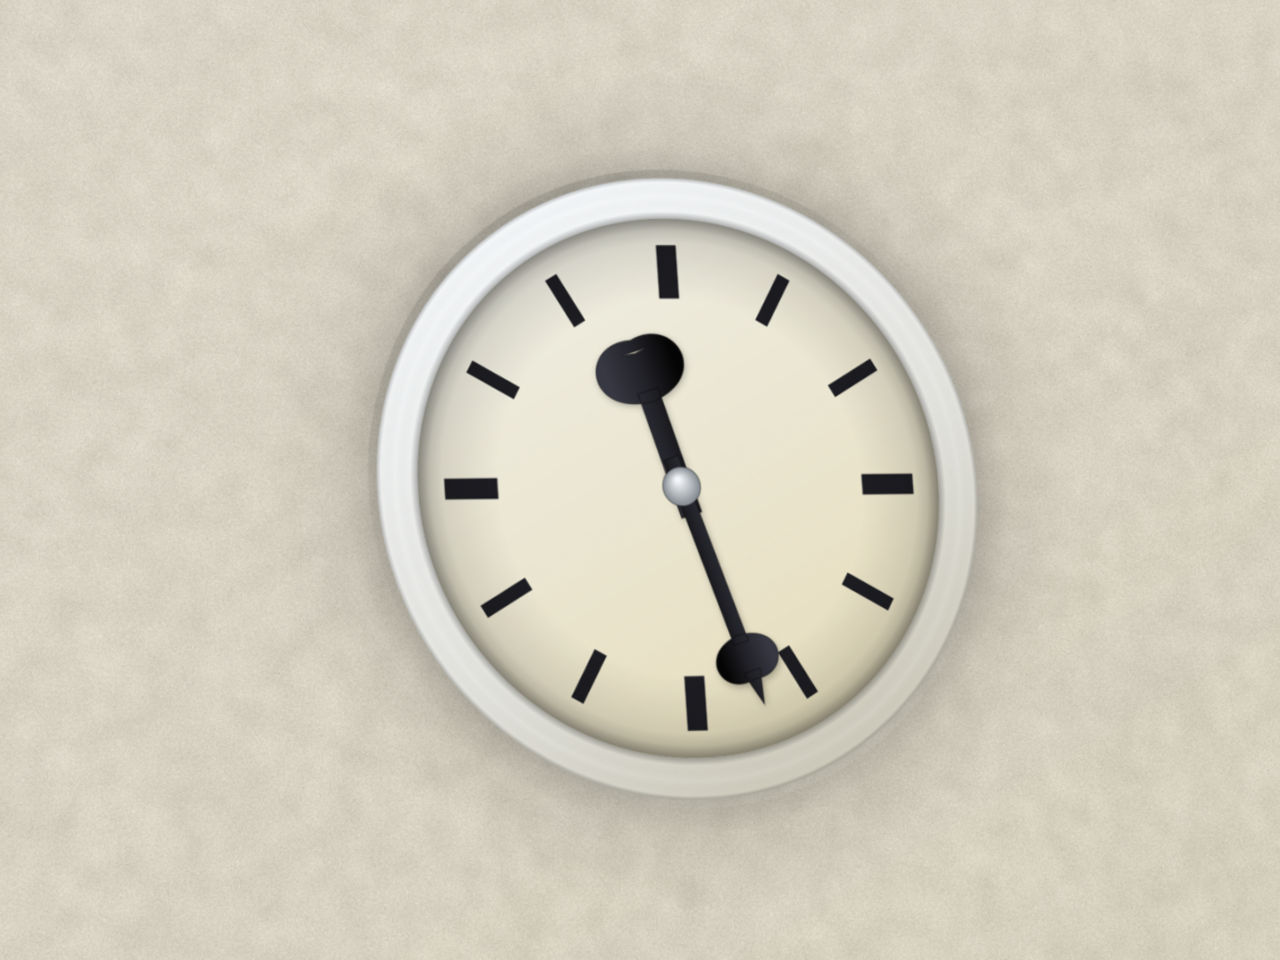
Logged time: 11:27
